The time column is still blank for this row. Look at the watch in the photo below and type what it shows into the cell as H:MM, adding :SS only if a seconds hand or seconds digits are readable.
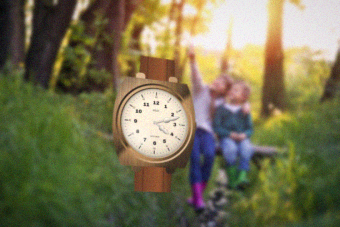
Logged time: 4:12
